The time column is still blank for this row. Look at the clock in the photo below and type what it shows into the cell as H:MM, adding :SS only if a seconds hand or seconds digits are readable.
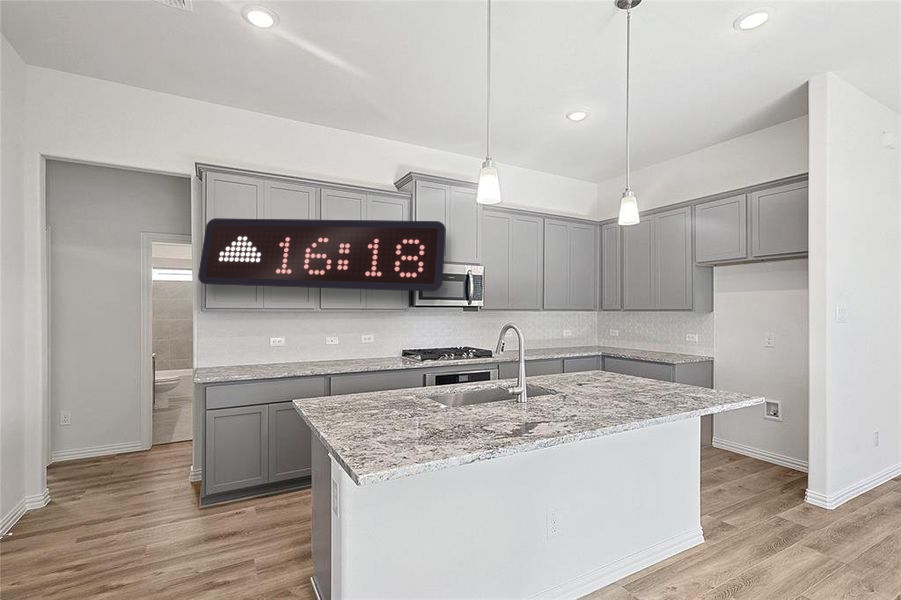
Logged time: 16:18
